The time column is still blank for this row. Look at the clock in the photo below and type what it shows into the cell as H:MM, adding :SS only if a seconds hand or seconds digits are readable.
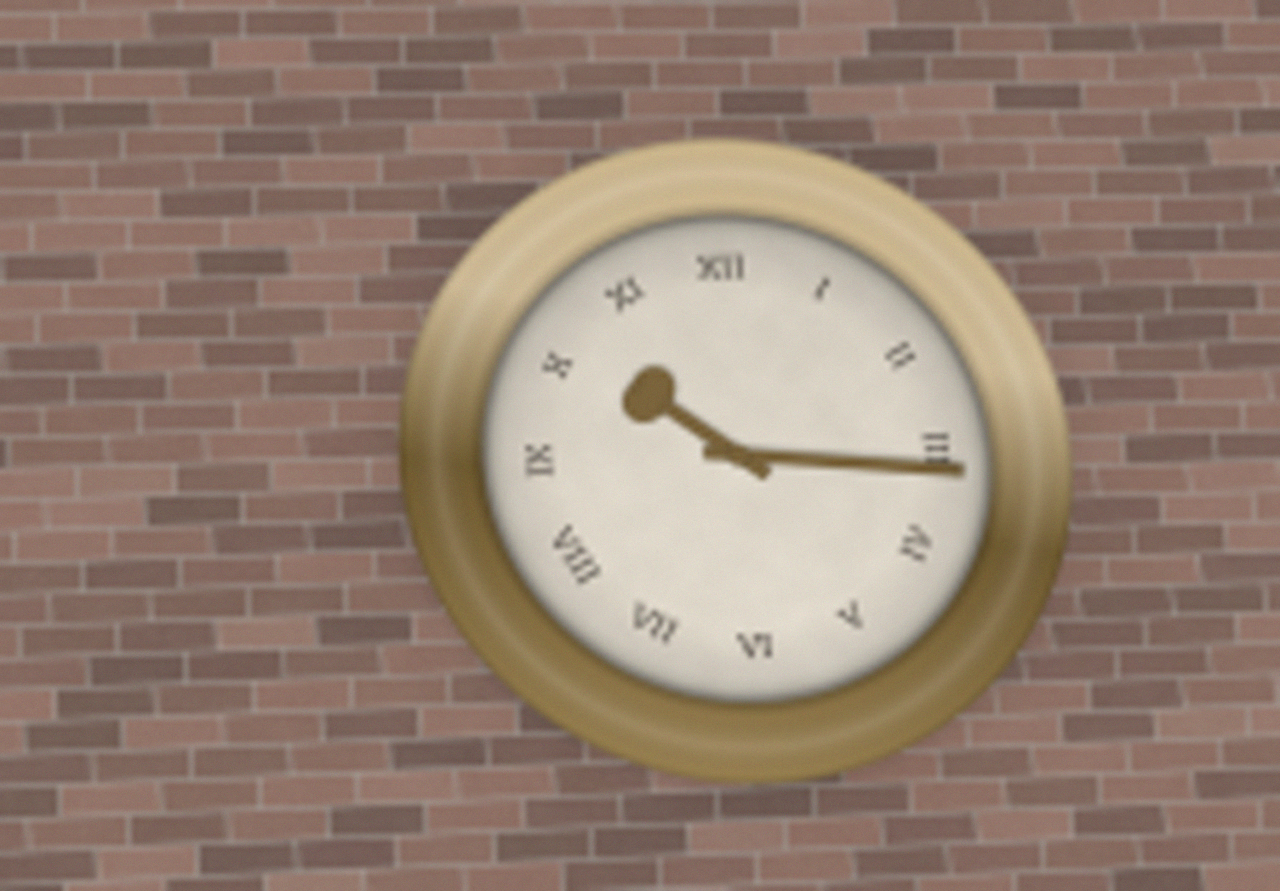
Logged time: 10:16
